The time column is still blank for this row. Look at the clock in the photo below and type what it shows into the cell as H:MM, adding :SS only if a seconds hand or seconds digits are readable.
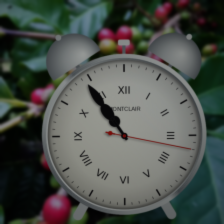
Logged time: 10:54:17
